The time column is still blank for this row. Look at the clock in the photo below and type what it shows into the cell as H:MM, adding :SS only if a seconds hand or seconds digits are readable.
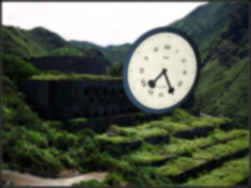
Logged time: 7:25
